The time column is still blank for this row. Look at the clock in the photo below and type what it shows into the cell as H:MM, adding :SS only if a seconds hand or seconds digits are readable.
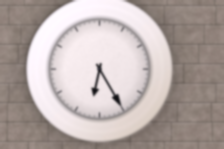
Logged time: 6:25
